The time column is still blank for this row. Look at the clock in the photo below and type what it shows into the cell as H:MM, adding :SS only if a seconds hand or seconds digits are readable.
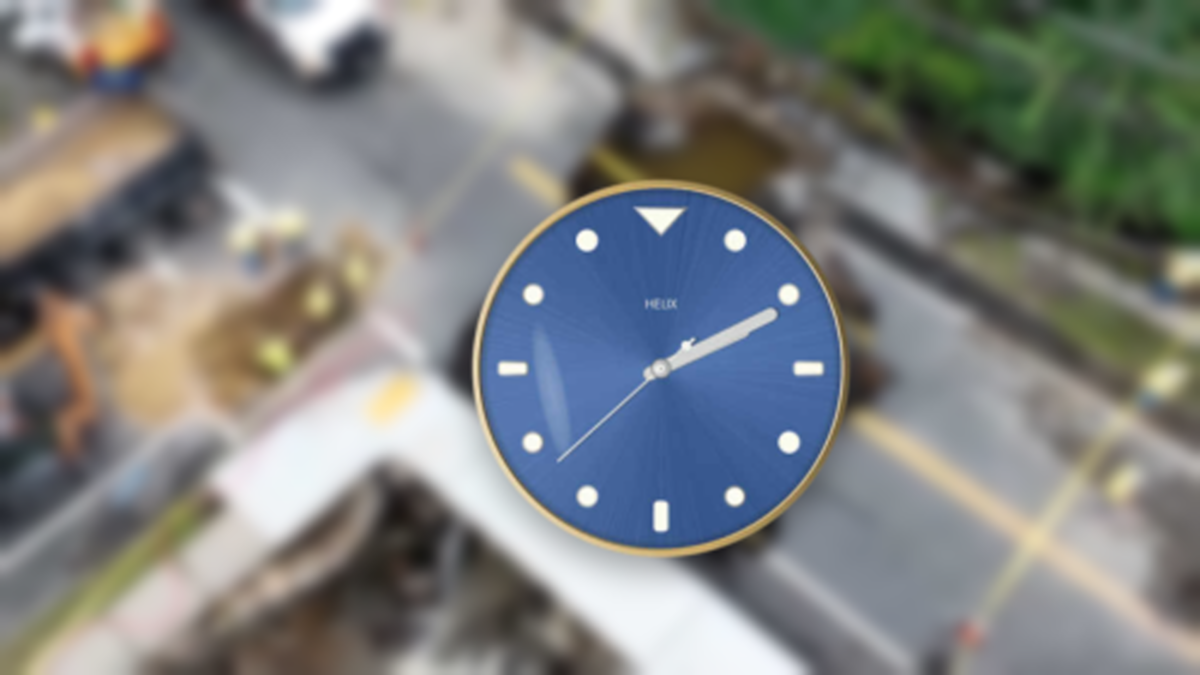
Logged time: 2:10:38
